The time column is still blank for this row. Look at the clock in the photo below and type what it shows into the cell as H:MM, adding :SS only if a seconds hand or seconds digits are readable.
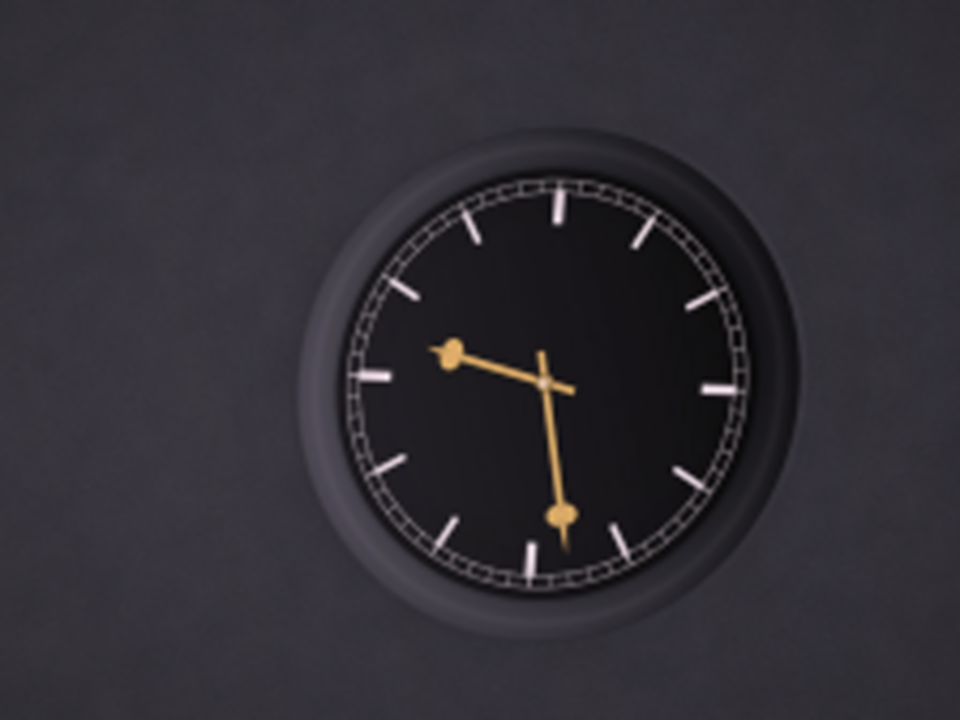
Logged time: 9:28
